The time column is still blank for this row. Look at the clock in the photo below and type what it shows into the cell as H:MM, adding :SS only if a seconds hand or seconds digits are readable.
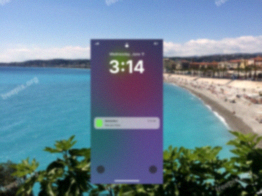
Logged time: 3:14
